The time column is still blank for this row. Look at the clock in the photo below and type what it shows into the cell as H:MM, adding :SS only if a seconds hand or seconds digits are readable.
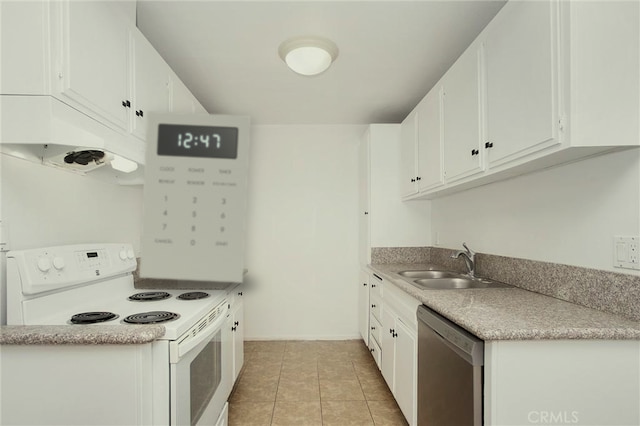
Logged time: 12:47
